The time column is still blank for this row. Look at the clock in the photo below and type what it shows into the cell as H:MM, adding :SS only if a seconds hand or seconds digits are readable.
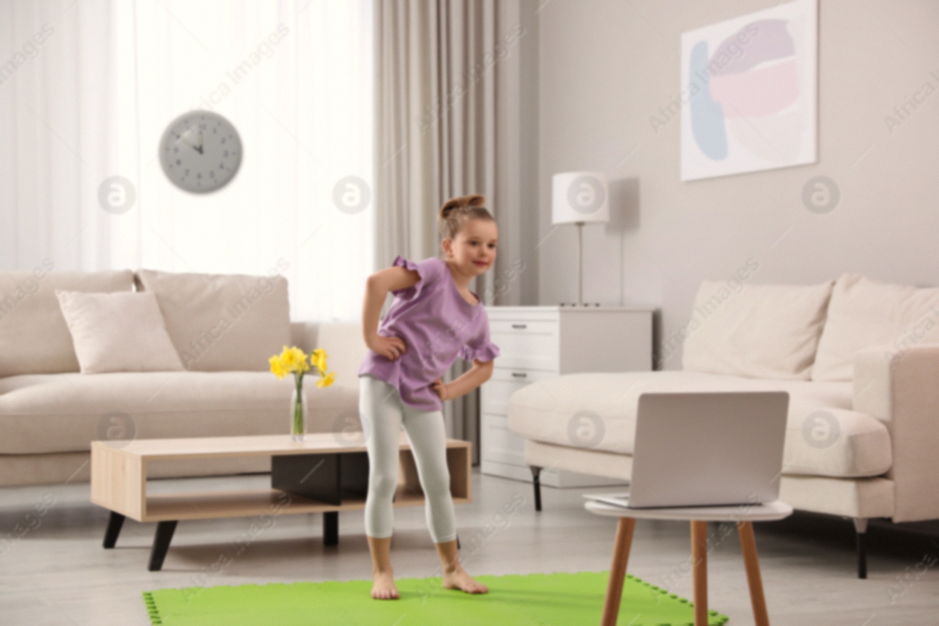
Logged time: 11:50
